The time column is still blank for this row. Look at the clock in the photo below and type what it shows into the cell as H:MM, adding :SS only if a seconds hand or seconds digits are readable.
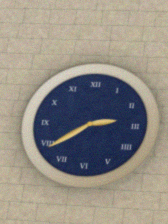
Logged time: 2:39
